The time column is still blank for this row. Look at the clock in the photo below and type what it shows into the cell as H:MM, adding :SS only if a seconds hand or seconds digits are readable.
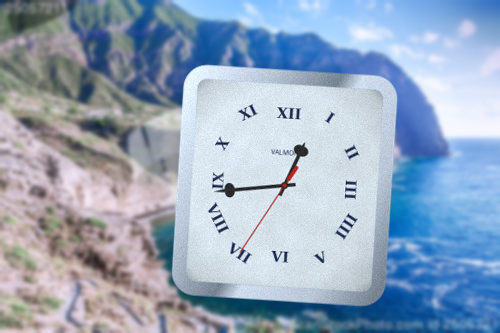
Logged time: 12:43:35
